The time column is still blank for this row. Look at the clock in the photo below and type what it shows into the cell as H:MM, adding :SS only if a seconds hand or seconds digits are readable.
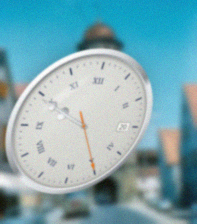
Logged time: 9:49:25
